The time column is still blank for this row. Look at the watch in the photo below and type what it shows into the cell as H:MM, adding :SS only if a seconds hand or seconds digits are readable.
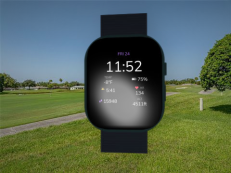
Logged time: 11:52
